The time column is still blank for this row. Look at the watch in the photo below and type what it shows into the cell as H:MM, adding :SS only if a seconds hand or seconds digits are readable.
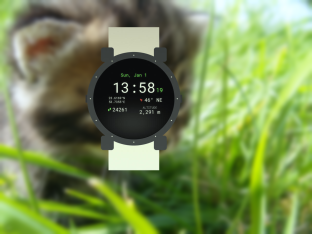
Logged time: 13:58
